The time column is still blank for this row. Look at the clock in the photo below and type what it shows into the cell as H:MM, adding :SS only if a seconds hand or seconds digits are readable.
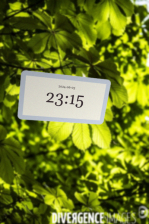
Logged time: 23:15
